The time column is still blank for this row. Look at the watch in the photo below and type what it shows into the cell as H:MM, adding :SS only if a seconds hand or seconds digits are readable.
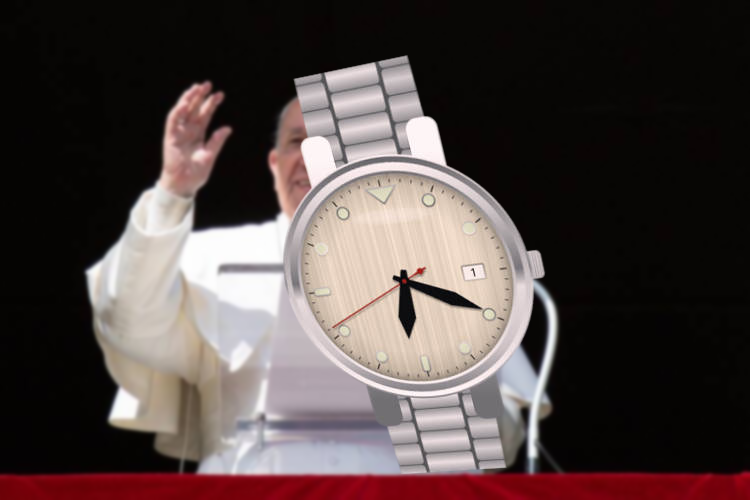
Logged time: 6:19:41
